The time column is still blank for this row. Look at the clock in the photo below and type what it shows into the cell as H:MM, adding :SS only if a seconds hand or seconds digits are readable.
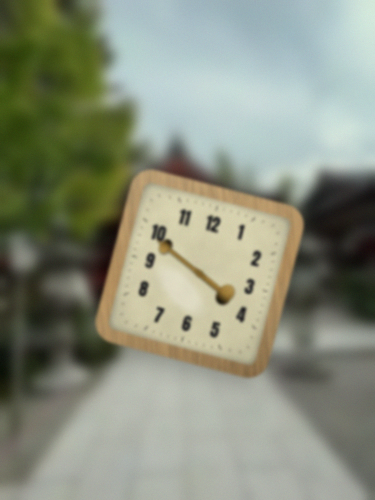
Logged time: 3:49
